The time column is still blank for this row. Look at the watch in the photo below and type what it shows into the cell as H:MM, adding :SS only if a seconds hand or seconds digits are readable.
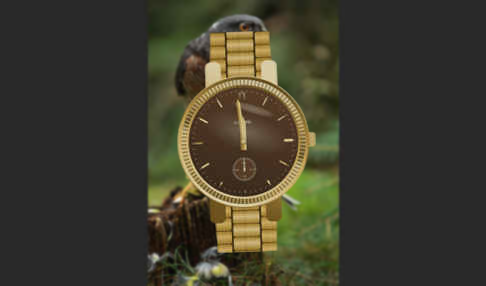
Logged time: 11:59
